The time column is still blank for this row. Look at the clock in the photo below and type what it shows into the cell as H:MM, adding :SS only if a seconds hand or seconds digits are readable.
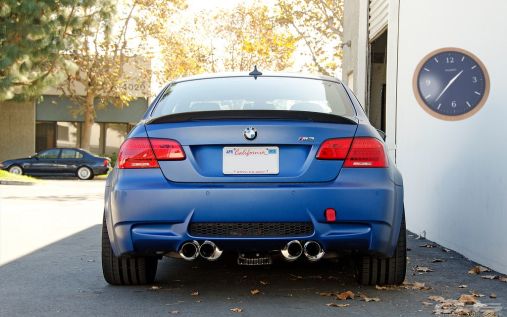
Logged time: 1:37
